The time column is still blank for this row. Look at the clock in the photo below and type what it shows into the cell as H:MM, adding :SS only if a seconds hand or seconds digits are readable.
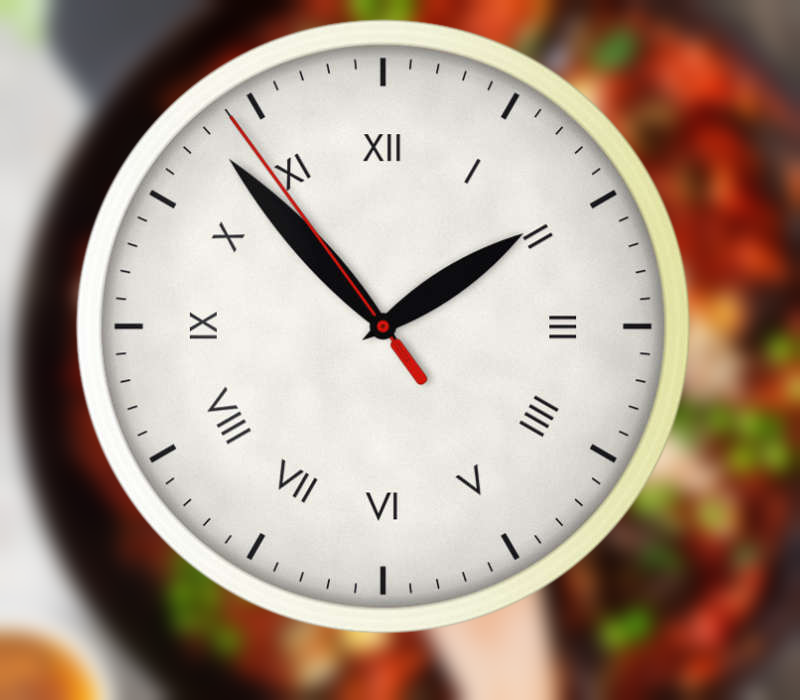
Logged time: 1:52:54
